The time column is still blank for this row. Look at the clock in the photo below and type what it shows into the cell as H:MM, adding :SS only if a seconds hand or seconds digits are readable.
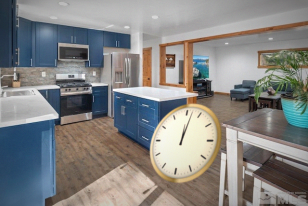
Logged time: 12:02
